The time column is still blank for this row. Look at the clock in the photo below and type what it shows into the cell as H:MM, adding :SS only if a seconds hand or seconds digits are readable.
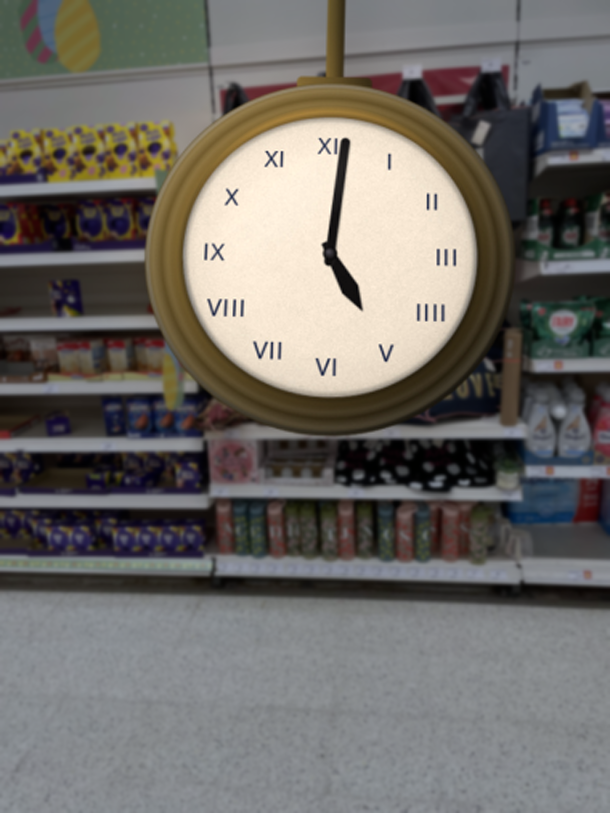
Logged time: 5:01
